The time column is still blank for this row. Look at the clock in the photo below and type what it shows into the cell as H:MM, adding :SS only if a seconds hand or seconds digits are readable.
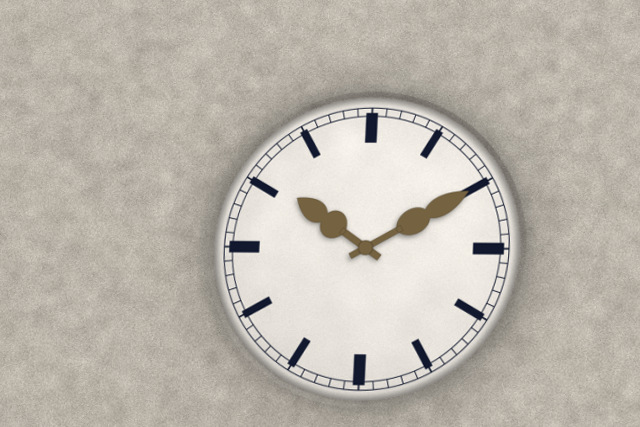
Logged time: 10:10
